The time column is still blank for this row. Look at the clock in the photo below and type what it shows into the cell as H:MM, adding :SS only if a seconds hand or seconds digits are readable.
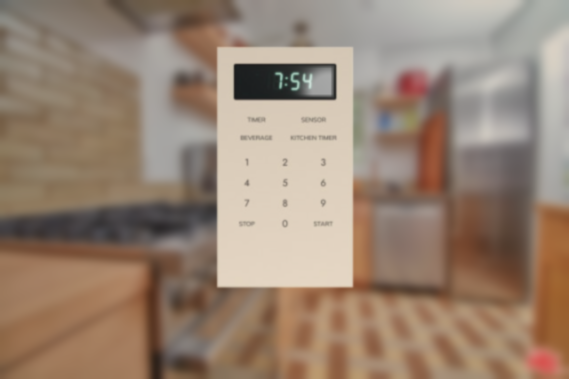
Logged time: 7:54
